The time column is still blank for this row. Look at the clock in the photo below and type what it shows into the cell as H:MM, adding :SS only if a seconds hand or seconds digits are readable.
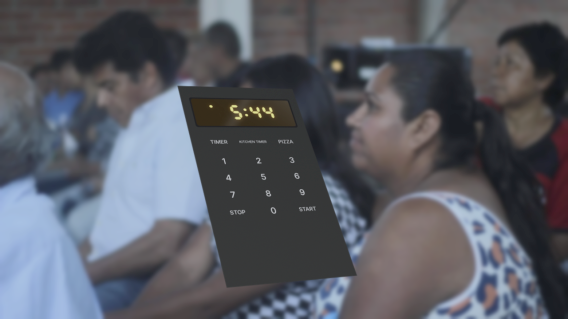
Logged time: 5:44
